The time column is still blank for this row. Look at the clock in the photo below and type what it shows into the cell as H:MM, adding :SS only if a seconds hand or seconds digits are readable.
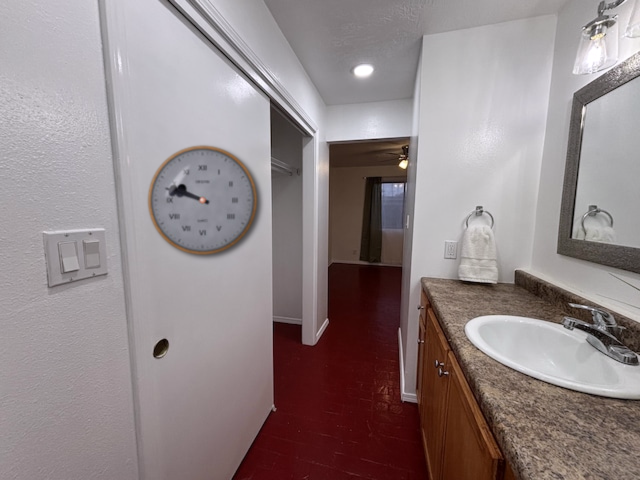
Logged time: 9:48
